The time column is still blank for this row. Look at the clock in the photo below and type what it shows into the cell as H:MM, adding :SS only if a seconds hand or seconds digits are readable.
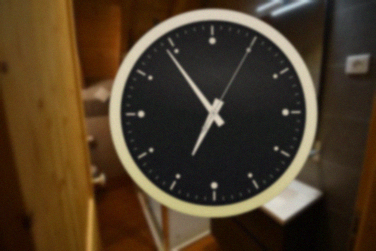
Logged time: 6:54:05
